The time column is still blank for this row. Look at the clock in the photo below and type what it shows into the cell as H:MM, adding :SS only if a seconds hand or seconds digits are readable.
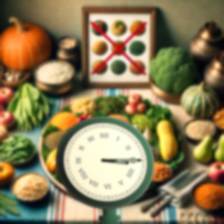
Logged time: 3:15
